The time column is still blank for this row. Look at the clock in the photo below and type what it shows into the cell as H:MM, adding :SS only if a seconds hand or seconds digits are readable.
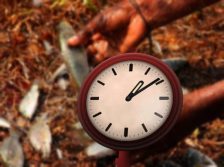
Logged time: 1:09
